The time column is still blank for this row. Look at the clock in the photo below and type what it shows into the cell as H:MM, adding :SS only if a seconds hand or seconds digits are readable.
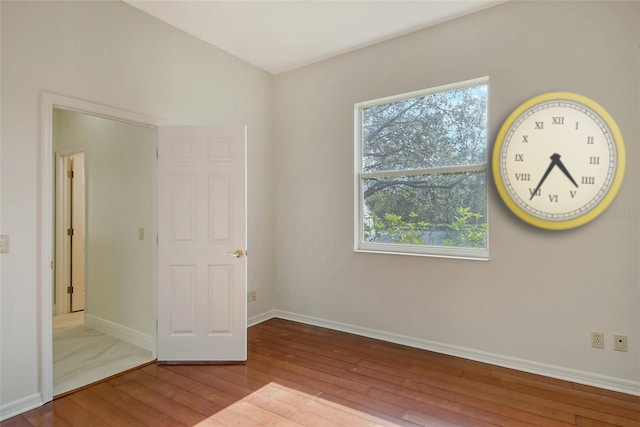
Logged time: 4:35
